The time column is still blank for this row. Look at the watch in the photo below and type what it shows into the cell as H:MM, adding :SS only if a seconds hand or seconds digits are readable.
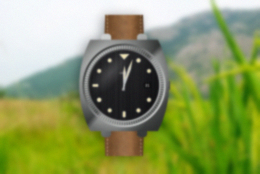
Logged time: 12:03
